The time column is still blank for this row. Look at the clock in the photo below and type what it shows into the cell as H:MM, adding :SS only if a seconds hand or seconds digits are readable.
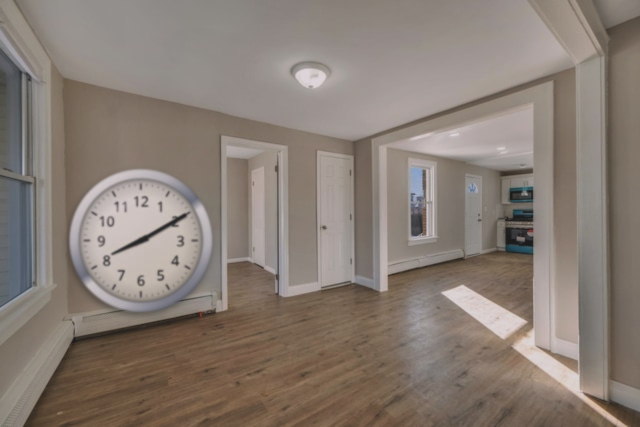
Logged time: 8:10
